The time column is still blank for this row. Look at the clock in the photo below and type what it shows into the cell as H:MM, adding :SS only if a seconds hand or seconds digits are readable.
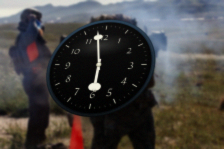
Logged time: 5:58
